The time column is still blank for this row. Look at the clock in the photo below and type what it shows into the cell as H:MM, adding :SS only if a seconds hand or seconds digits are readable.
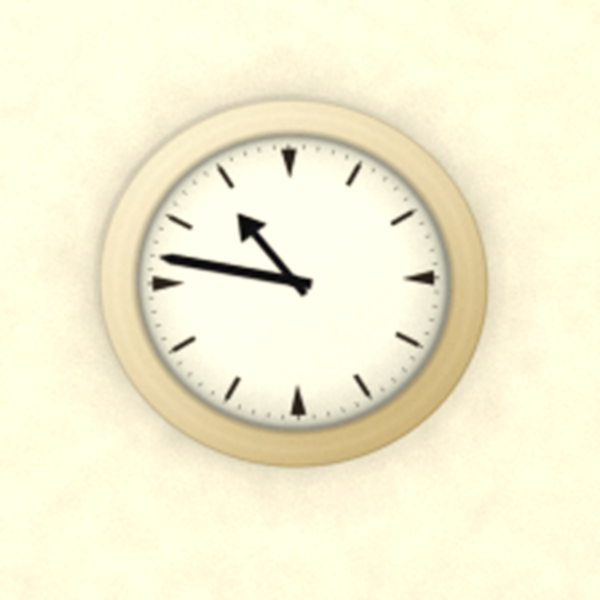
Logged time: 10:47
